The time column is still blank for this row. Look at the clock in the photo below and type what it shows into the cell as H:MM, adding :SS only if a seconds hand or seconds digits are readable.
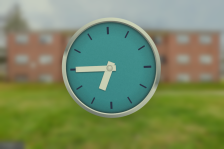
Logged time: 6:45
